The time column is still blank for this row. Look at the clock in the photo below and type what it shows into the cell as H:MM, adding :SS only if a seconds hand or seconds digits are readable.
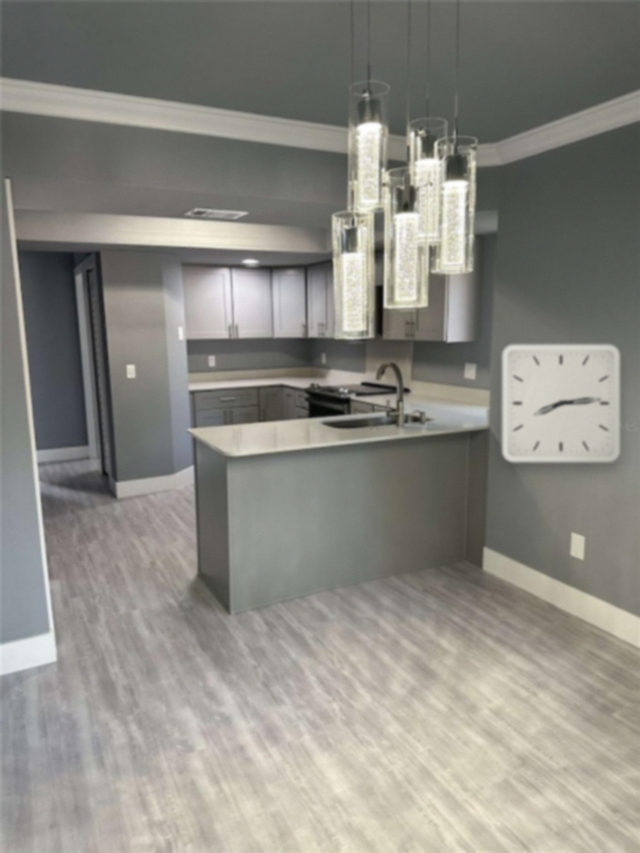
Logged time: 8:14
